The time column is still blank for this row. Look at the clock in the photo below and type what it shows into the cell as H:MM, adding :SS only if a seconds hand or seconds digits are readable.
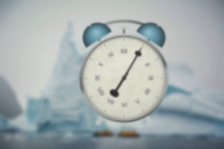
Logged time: 7:05
